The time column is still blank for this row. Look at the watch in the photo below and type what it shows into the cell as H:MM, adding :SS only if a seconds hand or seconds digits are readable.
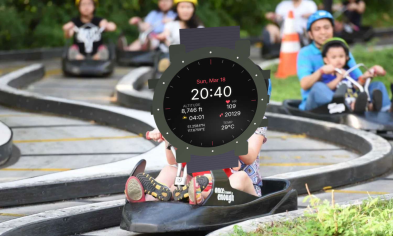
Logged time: 20:40
